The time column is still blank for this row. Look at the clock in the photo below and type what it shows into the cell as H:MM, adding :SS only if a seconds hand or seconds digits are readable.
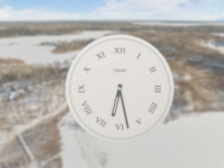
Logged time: 6:28
